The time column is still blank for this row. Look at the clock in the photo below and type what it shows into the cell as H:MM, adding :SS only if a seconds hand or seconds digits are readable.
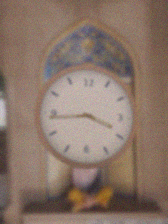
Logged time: 3:44
